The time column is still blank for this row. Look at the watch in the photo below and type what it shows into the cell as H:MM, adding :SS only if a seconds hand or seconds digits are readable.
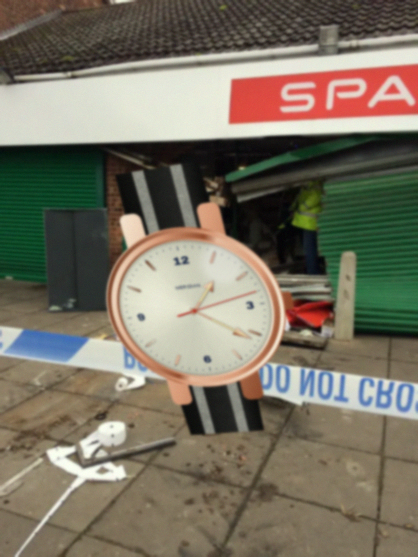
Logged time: 1:21:13
